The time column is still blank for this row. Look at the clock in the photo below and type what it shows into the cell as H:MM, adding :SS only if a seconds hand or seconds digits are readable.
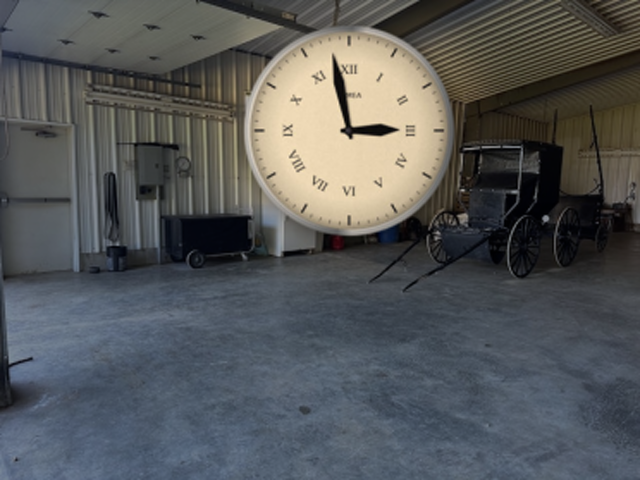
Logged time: 2:58
